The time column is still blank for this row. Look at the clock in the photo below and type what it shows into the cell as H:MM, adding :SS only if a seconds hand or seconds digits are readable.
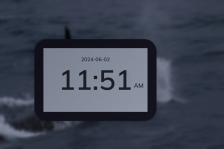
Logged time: 11:51
